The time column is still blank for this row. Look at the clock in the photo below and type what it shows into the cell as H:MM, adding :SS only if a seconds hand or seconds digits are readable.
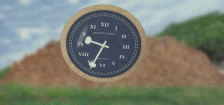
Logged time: 9:34
